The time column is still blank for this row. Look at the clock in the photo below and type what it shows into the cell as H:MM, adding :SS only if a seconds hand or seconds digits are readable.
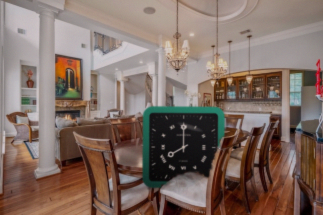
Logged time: 8:00
